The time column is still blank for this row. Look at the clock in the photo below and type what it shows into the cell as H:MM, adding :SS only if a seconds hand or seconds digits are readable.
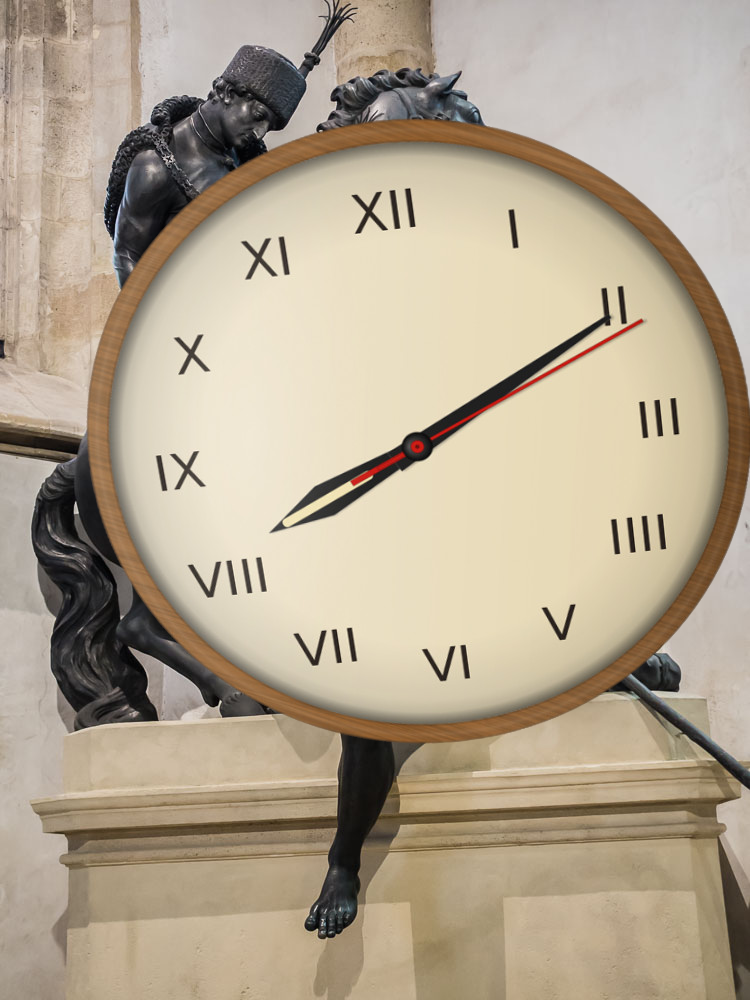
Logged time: 8:10:11
